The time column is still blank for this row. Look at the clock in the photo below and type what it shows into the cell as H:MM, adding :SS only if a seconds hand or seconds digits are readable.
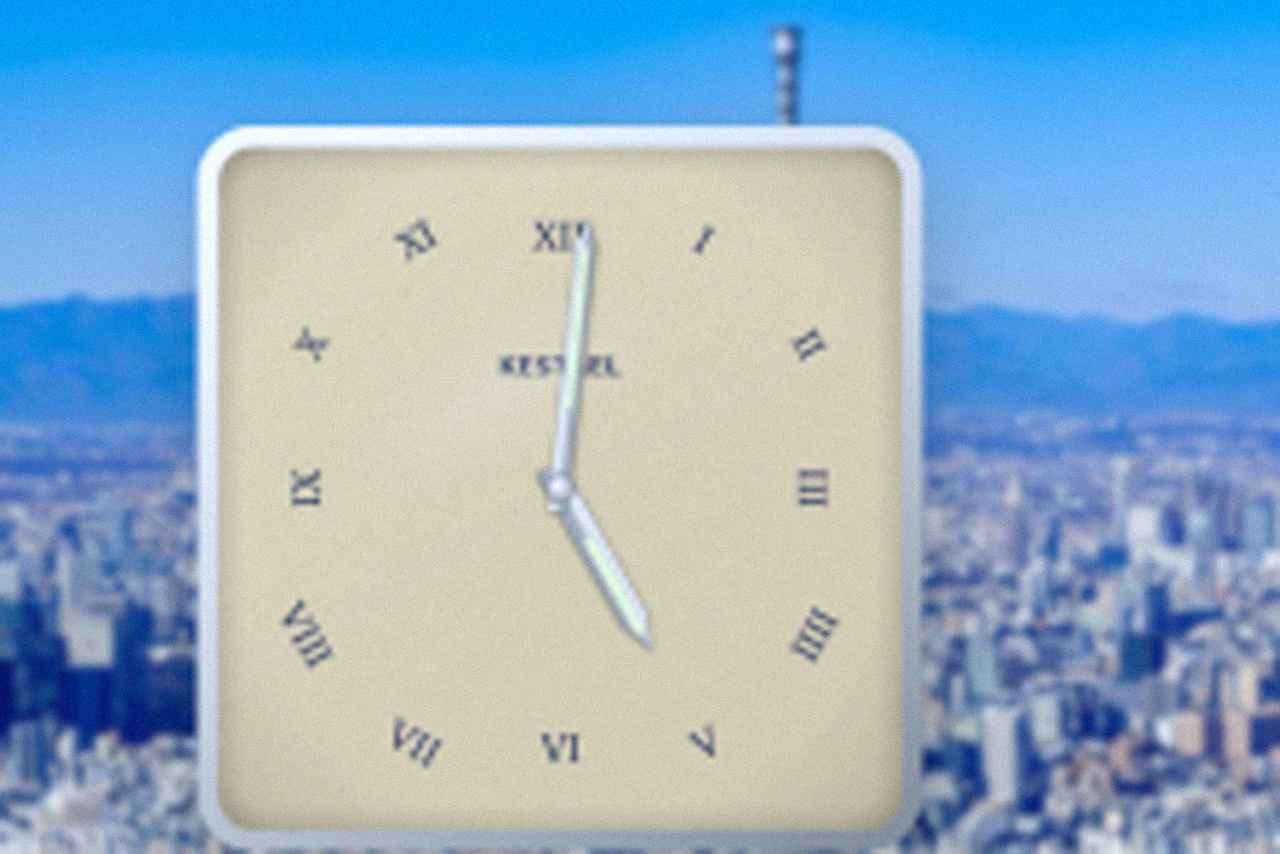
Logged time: 5:01
